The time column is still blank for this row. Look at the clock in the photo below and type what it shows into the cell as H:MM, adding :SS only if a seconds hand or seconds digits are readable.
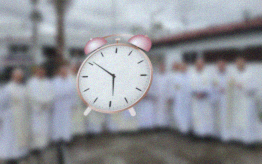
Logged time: 5:51
